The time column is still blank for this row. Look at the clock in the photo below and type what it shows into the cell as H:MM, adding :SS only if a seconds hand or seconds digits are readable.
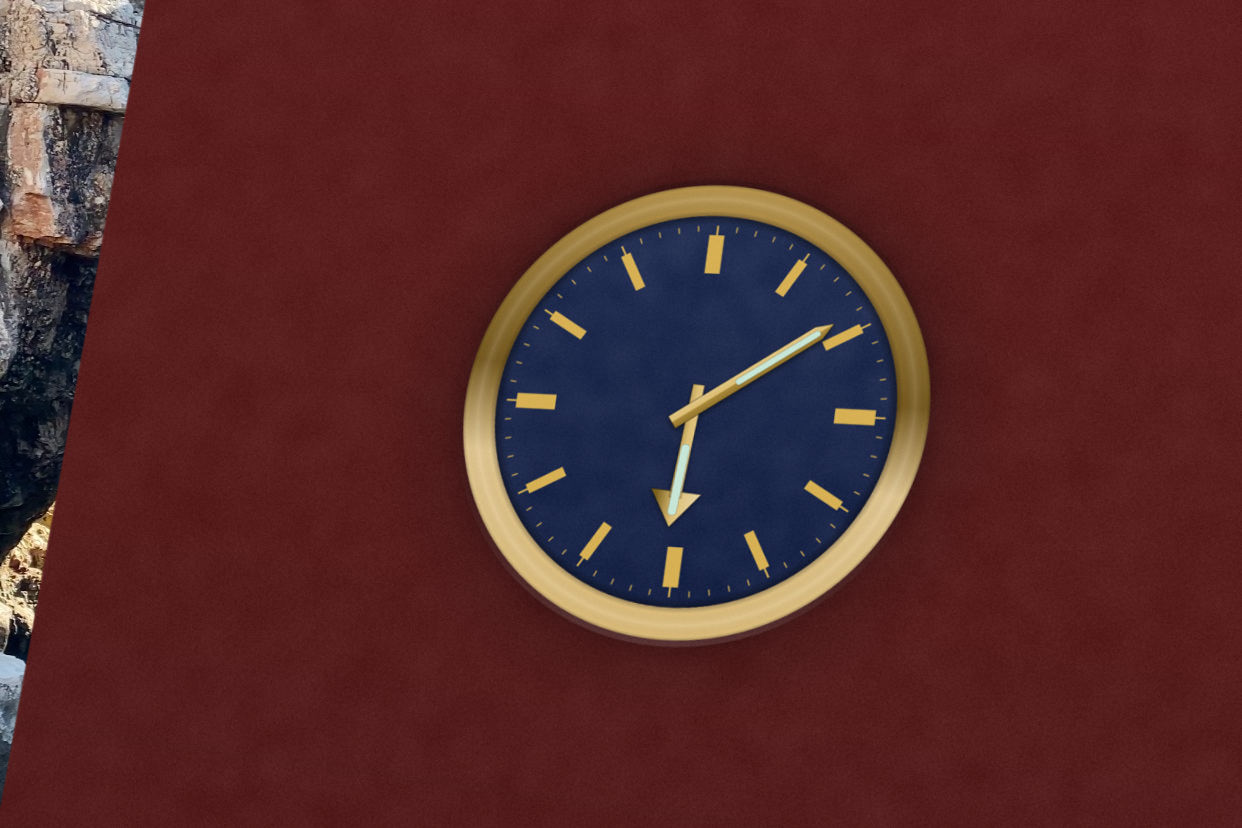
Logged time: 6:09
